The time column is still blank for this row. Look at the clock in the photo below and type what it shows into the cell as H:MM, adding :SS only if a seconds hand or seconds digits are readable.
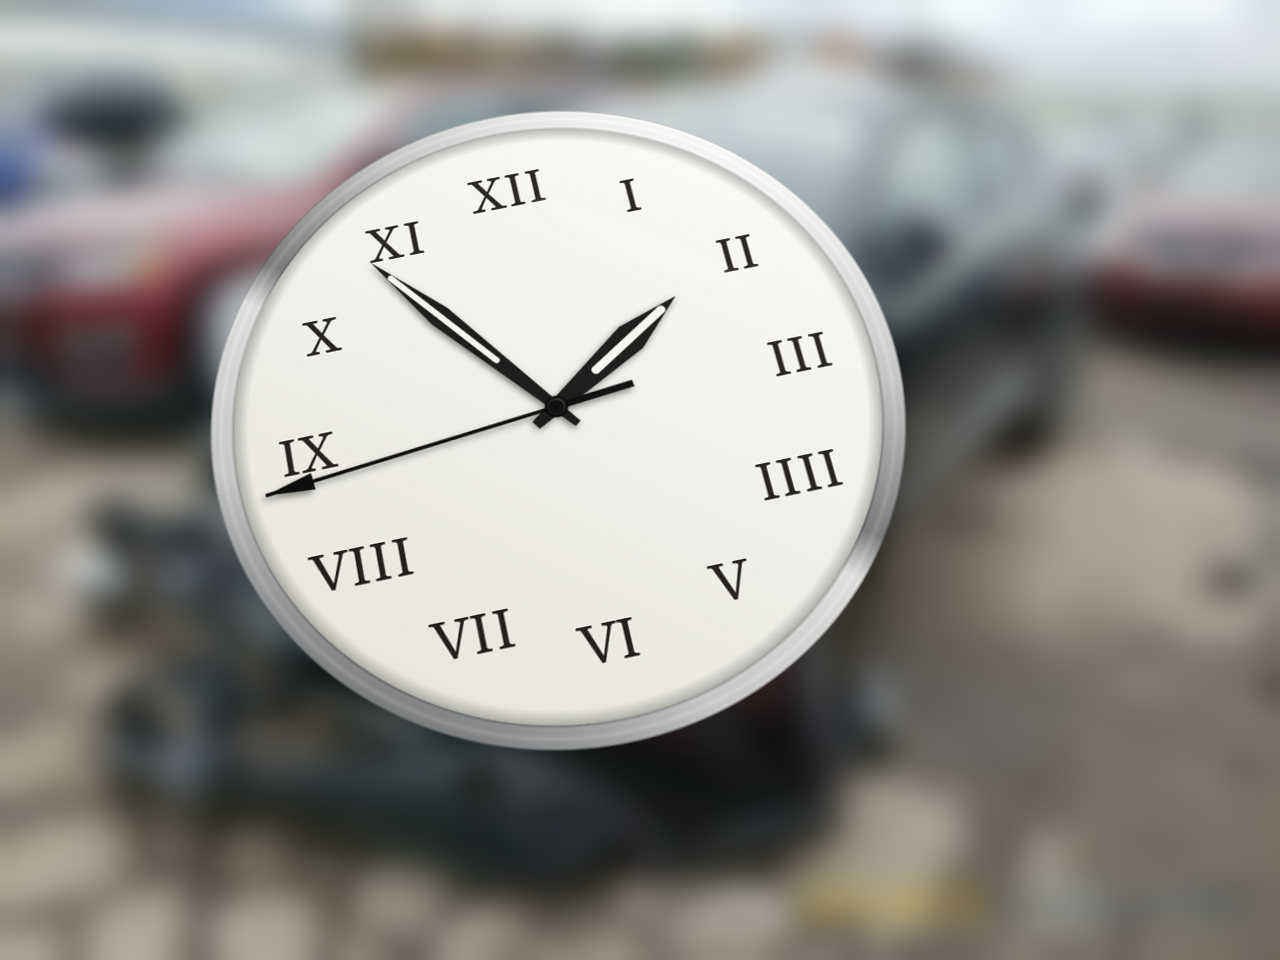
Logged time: 1:53:44
